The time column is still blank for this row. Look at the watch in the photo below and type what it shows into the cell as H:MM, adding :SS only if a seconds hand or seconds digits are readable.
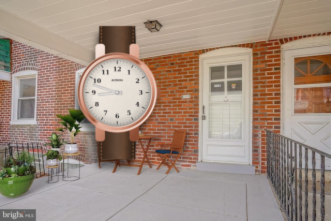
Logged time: 8:48
